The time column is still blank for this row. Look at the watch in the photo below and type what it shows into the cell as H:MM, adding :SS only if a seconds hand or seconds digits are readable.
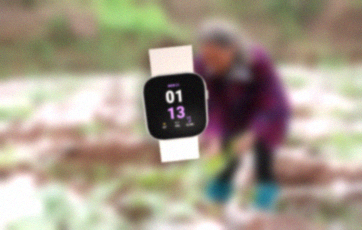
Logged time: 1:13
